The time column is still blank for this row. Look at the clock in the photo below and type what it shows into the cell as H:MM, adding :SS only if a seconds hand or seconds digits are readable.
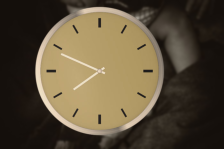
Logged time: 7:49
